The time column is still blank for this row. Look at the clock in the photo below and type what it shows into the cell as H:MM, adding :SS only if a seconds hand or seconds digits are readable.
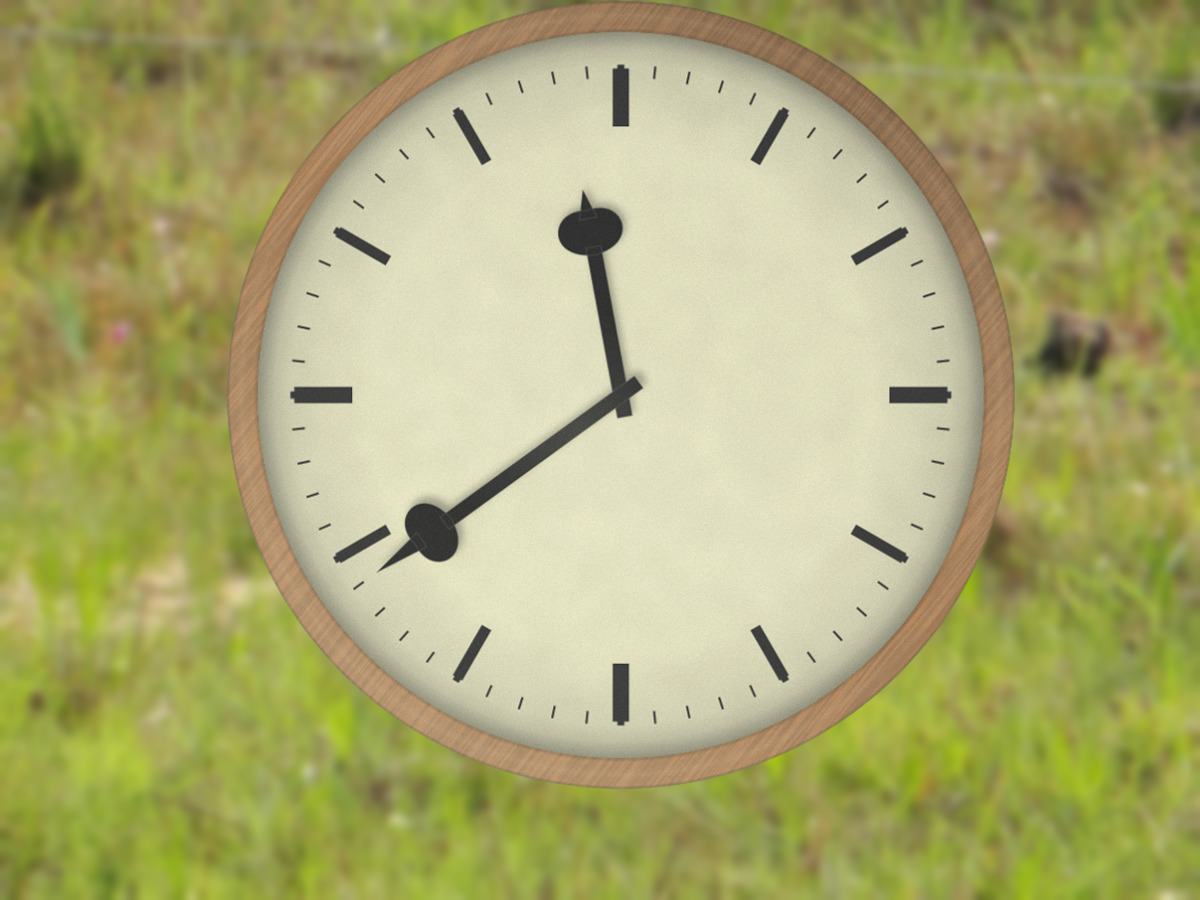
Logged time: 11:39
